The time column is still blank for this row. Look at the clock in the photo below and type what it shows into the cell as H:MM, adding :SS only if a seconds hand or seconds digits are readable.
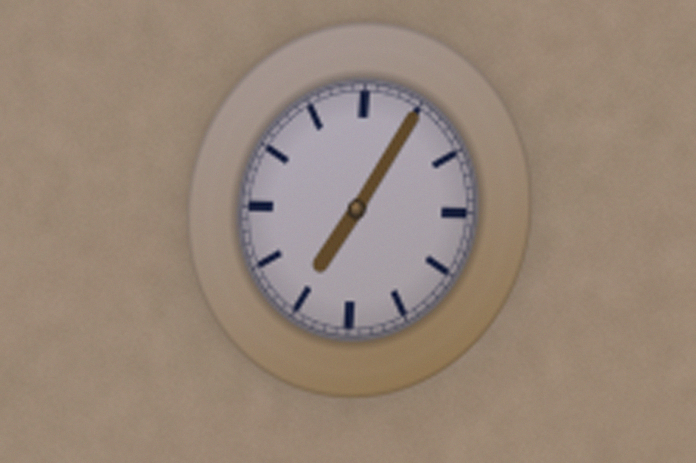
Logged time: 7:05
